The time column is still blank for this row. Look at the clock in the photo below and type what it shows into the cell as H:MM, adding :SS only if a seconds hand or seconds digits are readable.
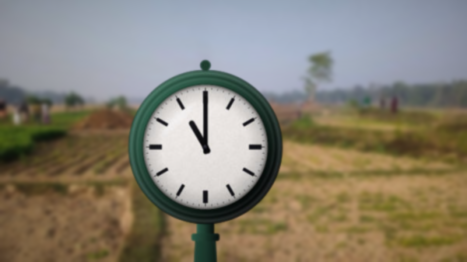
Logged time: 11:00
